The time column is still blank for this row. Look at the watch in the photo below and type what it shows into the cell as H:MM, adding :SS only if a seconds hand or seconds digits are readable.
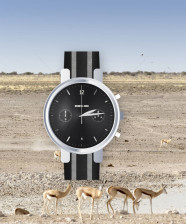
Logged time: 2:14
